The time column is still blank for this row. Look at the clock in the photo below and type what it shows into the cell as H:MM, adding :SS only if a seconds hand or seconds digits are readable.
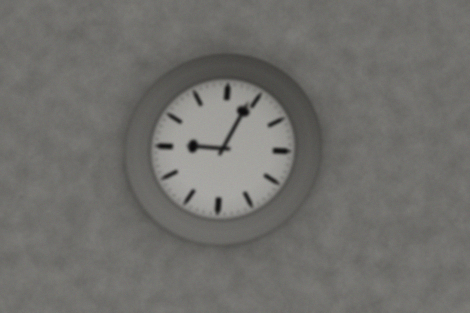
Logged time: 9:04
